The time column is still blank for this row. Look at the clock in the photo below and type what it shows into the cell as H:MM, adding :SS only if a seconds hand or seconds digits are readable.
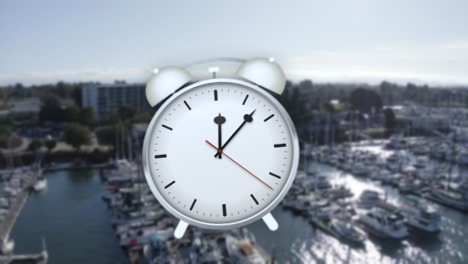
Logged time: 12:07:22
